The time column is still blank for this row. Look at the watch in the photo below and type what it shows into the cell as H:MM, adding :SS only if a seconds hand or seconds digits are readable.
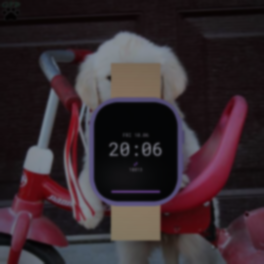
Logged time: 20:06
